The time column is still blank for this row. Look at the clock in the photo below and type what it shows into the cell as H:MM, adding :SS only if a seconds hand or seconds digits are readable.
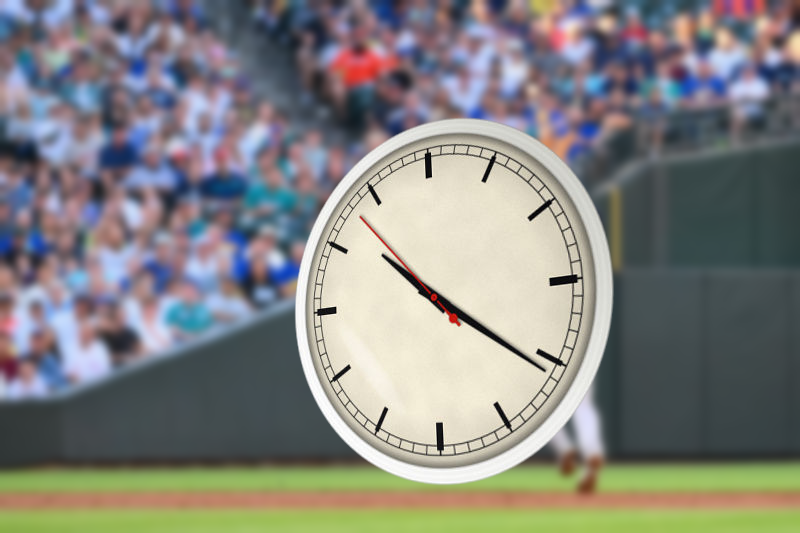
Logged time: 10:20:53
